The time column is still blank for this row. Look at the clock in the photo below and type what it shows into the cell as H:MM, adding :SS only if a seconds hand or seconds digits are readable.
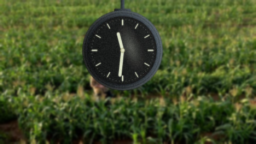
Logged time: 11:31
